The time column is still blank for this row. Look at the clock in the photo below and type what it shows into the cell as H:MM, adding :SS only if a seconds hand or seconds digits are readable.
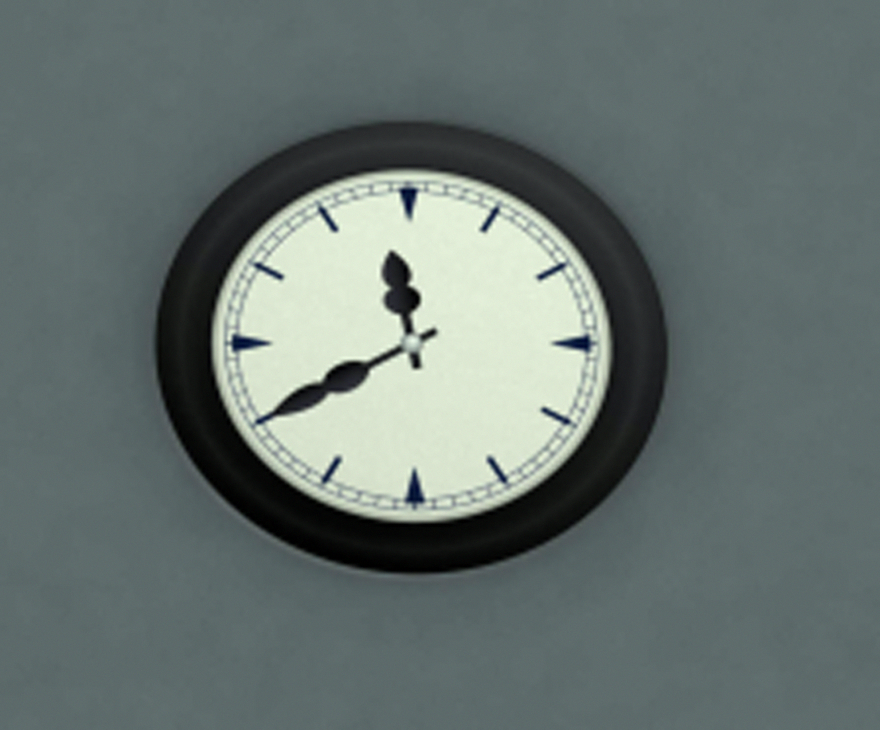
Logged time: 11:40
